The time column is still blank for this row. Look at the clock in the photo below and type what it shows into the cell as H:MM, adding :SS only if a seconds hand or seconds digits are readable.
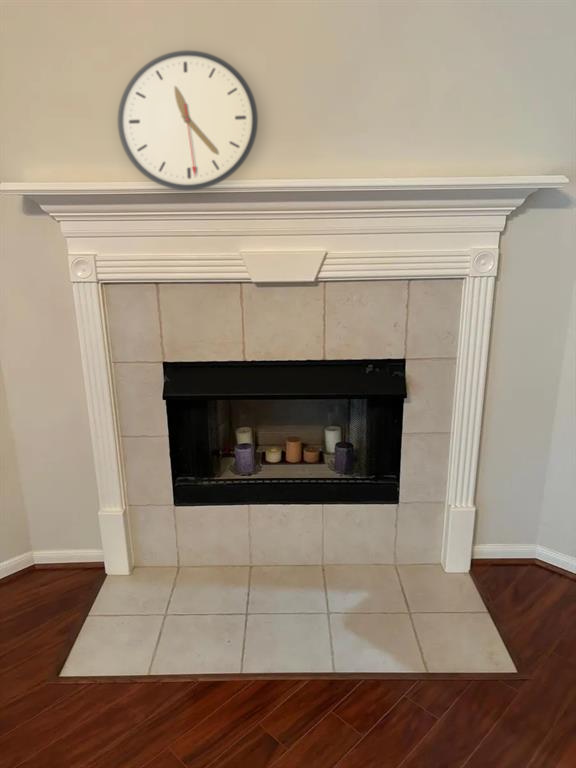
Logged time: 11:23:29
